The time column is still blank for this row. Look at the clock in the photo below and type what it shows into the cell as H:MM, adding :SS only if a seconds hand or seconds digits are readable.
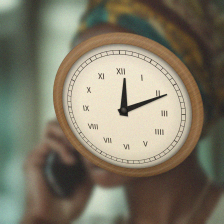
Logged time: 12:11
